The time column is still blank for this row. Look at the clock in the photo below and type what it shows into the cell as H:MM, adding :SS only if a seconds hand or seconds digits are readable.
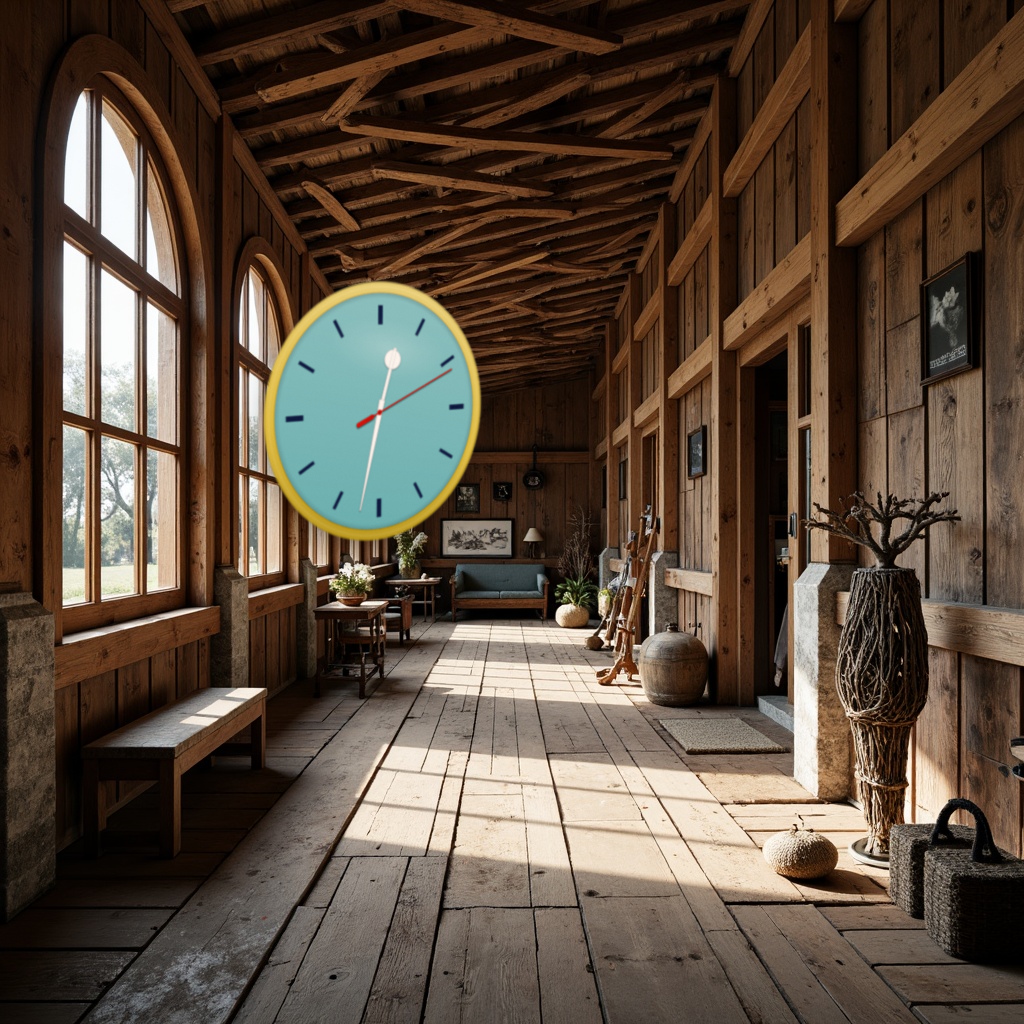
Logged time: 12:32:11
